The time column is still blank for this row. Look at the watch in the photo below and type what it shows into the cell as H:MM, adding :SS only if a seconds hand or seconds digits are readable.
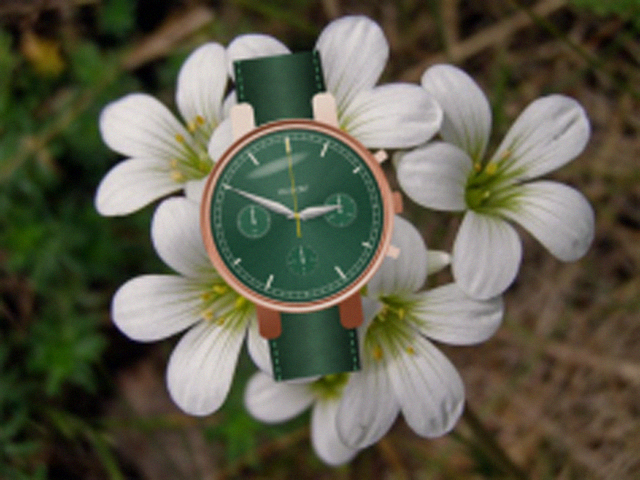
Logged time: 2:50
